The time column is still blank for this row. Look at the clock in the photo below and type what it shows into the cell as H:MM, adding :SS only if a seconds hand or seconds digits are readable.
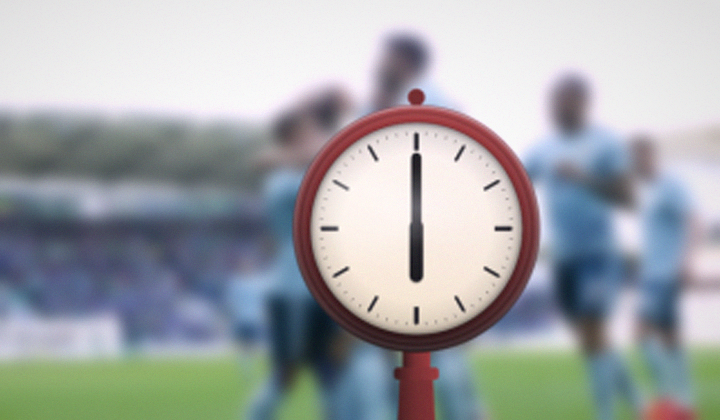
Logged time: 6:00
